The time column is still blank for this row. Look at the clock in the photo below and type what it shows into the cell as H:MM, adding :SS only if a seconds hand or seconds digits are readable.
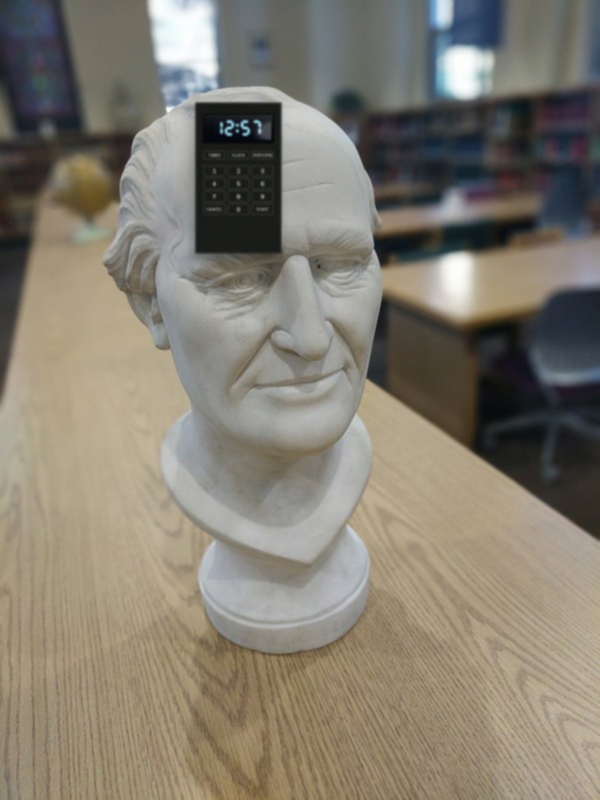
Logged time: 12:57
